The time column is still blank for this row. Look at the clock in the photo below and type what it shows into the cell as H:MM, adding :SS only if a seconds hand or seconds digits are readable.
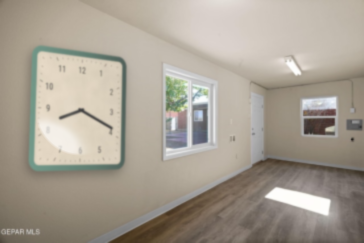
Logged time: 8:19
